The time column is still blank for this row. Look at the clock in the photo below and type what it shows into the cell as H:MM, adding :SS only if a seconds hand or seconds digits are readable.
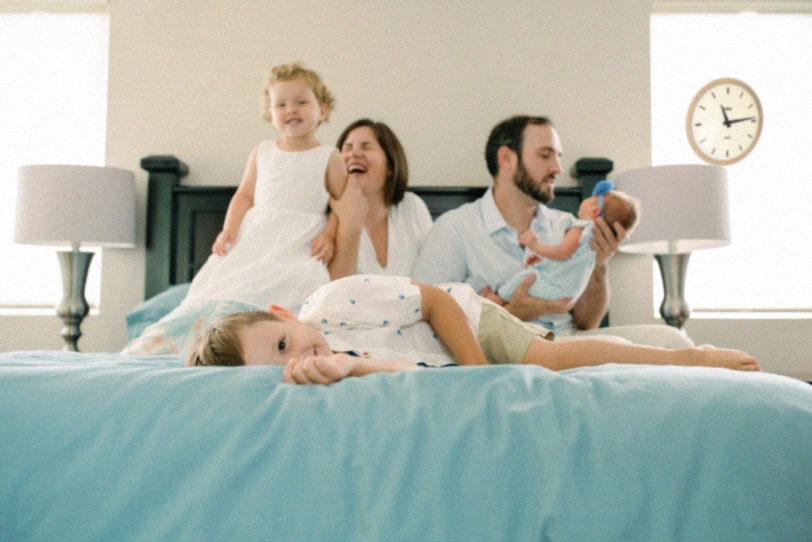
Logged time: 11:14
